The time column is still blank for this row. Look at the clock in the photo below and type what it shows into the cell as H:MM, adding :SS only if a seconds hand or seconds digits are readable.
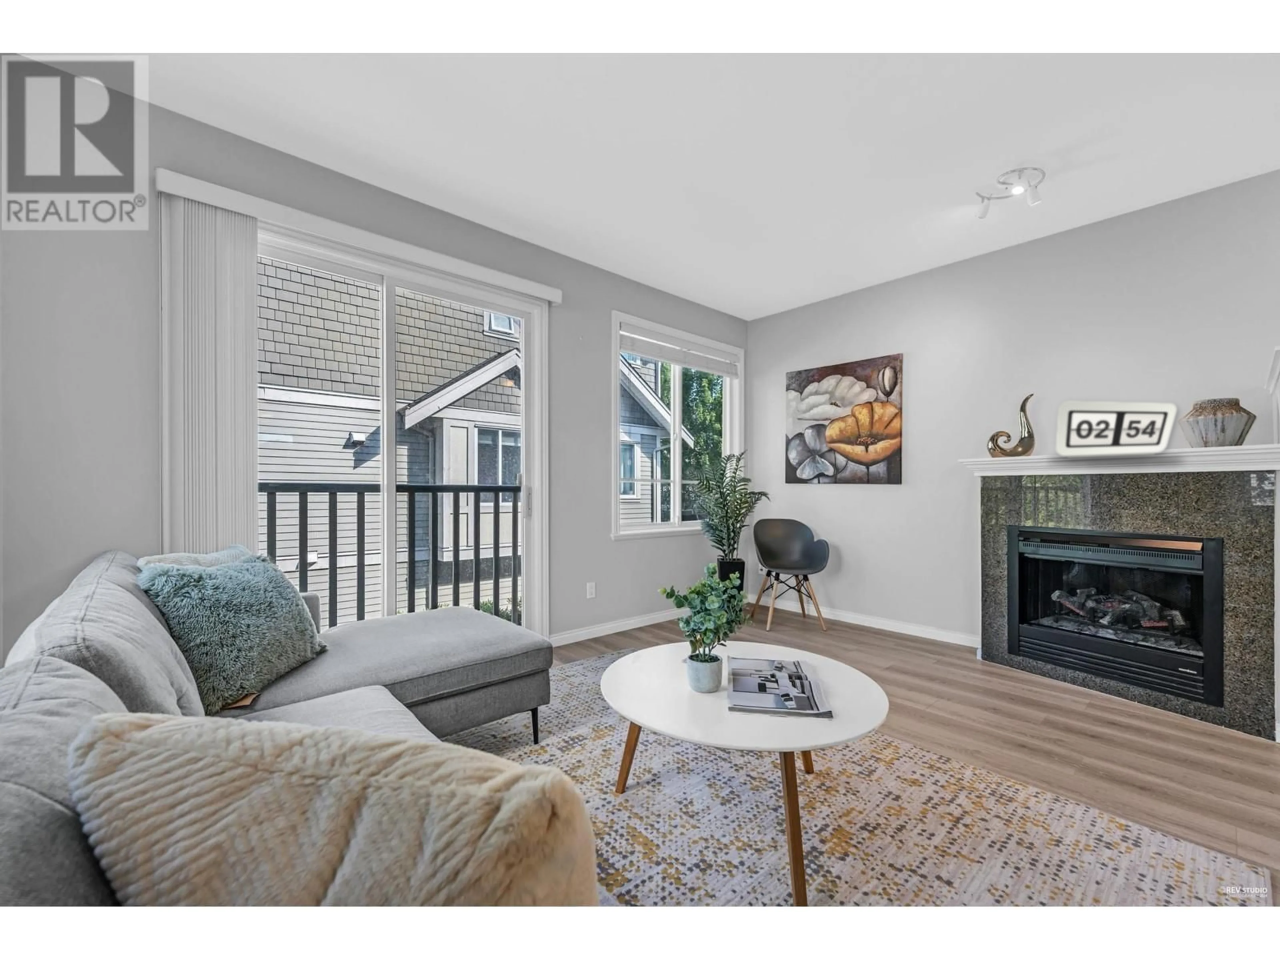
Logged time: 2:54
